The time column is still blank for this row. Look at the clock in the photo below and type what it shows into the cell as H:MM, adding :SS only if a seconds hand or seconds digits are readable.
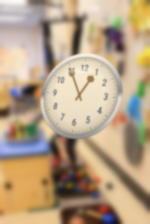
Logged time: 12:55
